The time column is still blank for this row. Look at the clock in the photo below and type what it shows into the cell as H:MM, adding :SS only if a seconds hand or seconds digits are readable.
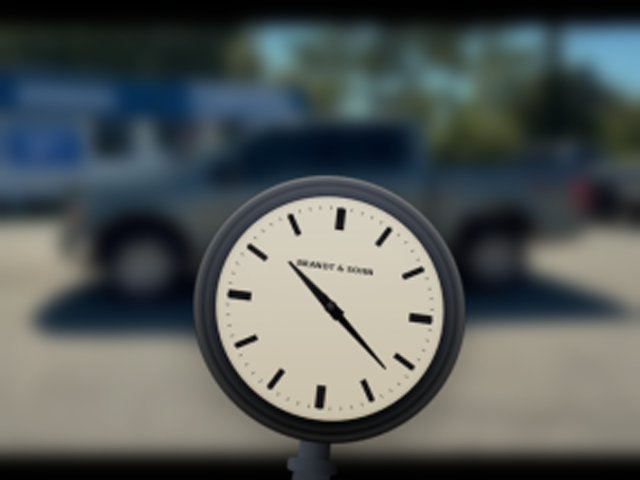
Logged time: 10:22
